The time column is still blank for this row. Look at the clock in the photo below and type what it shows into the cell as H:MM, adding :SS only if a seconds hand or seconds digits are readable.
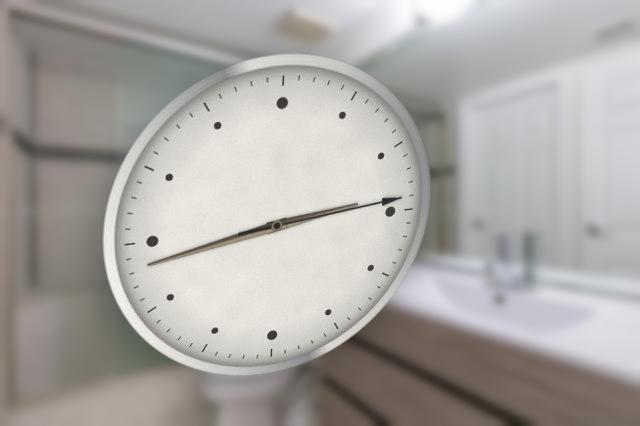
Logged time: 2:43:14
